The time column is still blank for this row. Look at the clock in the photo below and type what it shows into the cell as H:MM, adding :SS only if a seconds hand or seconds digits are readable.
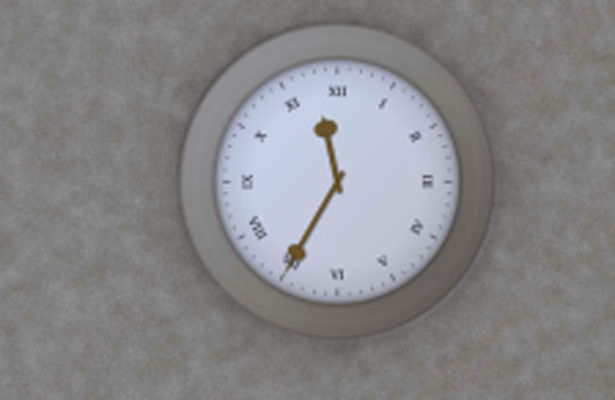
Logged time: 11:35
